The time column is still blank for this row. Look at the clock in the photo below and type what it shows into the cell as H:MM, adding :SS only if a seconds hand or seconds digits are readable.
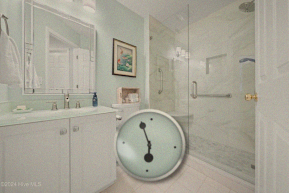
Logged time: 5:56
